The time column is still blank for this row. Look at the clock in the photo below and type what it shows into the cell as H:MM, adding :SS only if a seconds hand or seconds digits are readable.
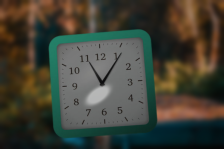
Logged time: 11:06
